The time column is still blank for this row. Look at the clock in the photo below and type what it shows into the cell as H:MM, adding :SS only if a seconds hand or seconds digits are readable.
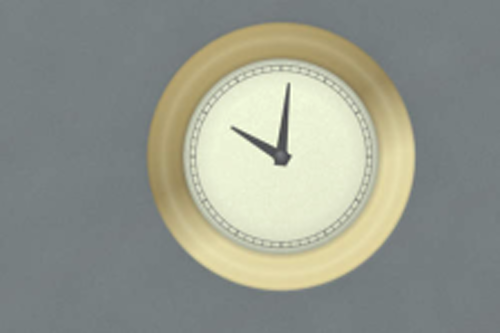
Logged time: 10:01
